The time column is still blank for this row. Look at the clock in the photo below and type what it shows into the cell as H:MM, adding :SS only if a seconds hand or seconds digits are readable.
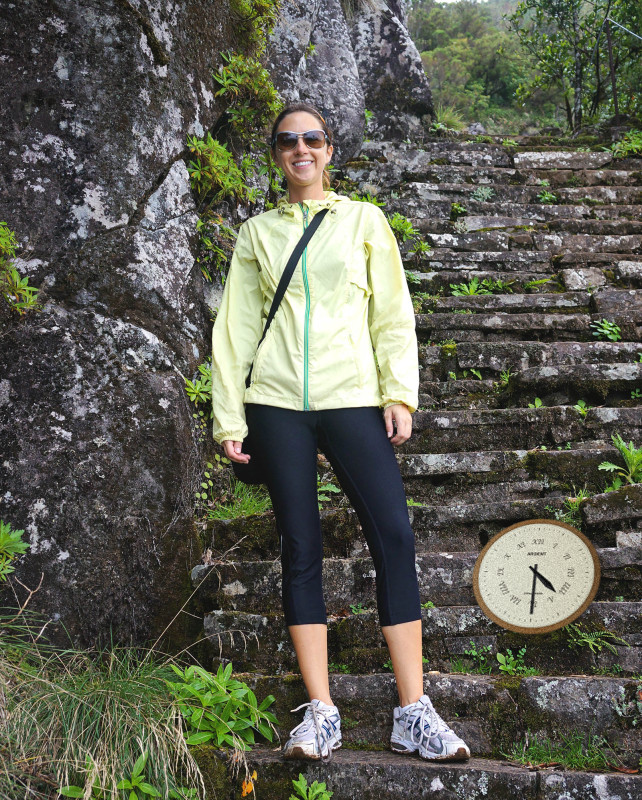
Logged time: 4:30
